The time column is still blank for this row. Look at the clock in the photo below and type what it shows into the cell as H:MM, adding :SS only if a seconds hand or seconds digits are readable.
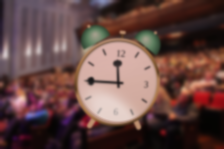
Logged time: 11:45
